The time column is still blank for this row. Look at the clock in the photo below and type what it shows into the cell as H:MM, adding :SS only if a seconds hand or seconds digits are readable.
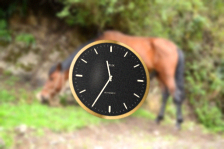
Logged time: 11:35
